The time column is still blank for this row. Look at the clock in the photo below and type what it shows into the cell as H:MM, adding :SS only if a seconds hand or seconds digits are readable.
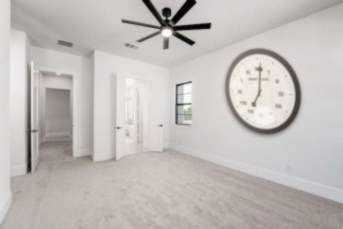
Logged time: 7:01
